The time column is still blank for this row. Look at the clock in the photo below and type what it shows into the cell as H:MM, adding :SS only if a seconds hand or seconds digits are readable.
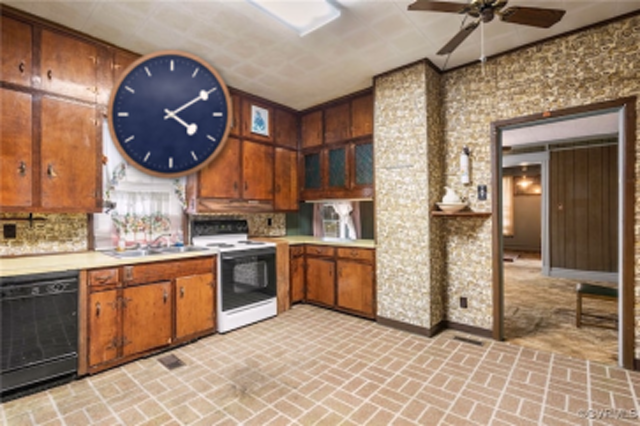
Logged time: 4:10
